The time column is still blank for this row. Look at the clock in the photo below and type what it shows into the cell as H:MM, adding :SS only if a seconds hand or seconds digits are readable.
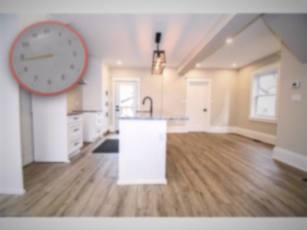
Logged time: 8:44
